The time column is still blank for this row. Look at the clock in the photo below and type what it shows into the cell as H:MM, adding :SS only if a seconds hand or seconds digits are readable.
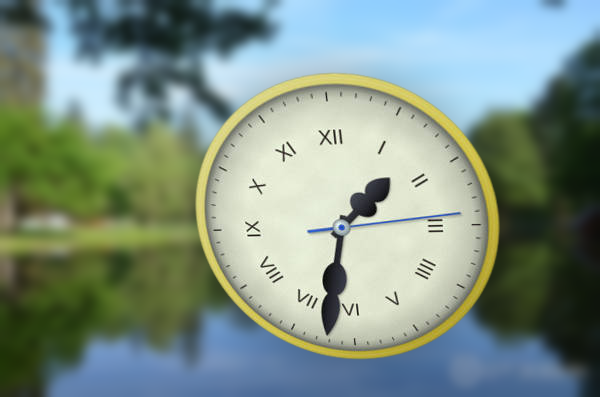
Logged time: 1:32:14
